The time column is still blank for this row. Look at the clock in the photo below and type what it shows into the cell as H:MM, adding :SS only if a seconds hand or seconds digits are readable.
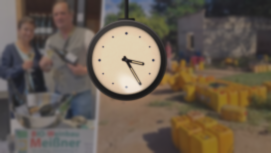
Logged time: 3:25
